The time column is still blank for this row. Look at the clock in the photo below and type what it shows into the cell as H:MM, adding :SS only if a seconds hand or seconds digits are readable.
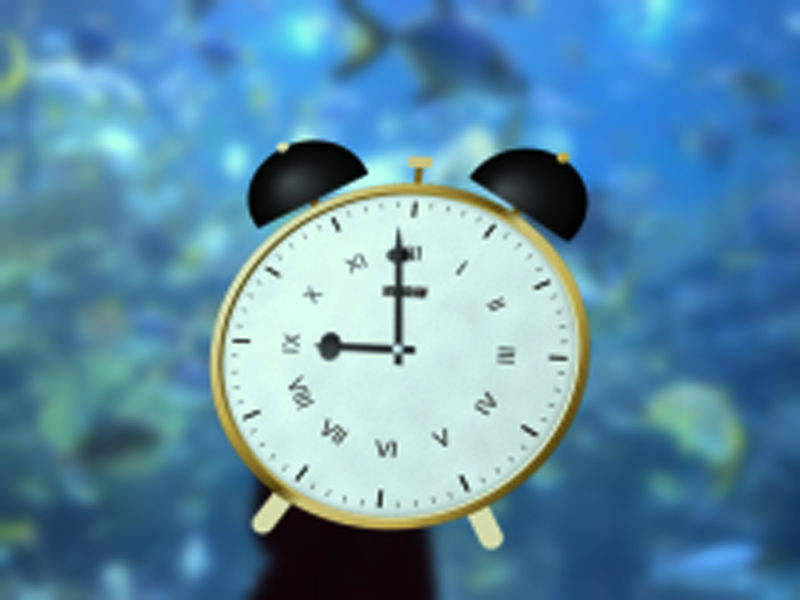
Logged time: 8:59
